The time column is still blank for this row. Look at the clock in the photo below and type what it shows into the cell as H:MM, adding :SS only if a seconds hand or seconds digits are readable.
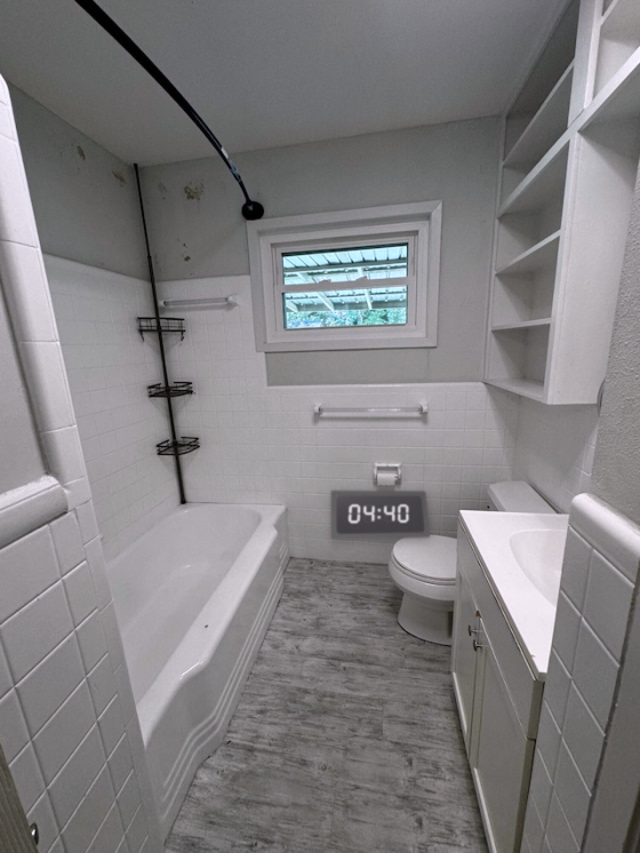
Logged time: 4:40
